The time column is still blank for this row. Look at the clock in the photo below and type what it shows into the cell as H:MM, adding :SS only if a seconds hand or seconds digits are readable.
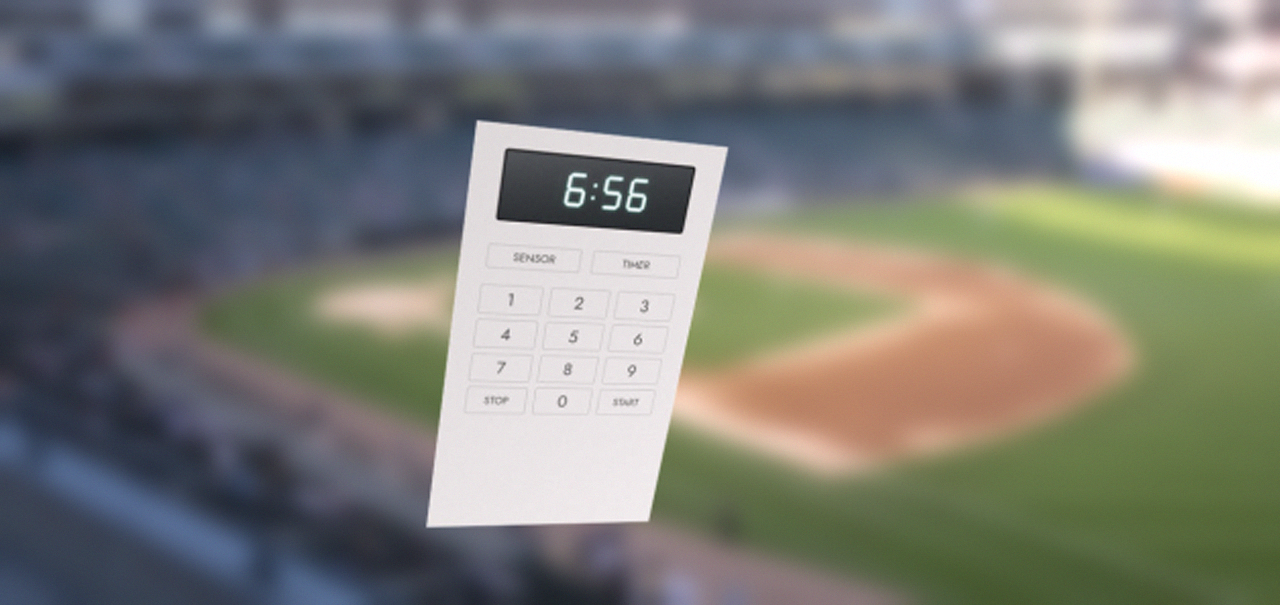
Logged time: 6:56
